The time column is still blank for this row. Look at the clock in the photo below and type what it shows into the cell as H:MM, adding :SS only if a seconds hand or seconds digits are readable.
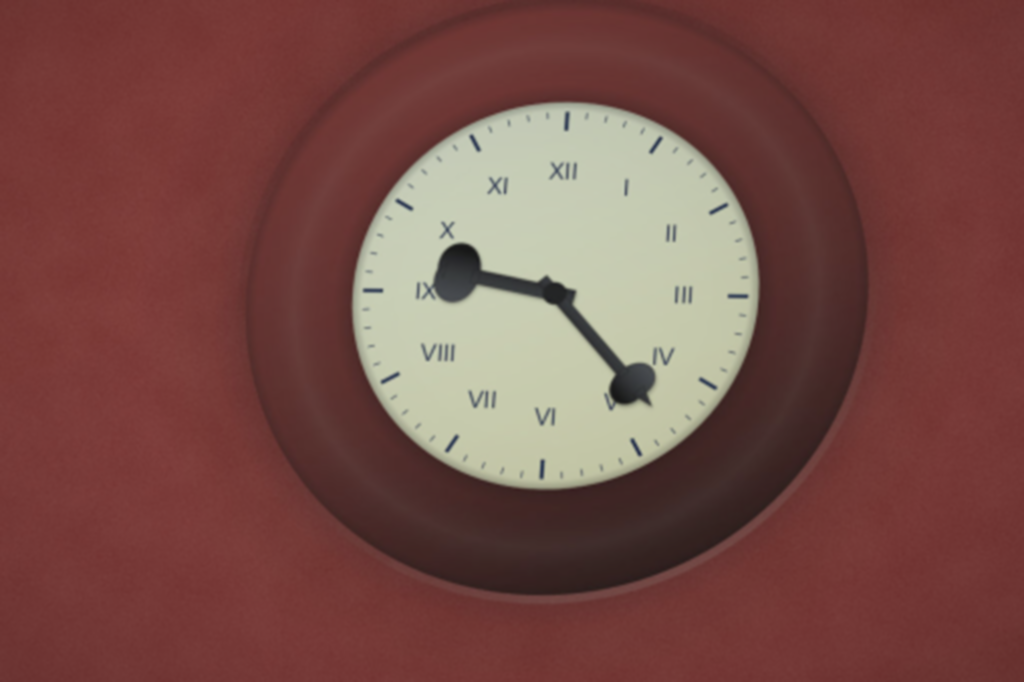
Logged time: 9:23
